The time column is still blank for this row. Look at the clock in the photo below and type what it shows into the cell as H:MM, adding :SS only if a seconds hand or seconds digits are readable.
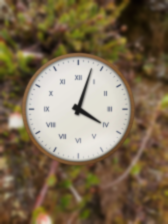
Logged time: 4:03
